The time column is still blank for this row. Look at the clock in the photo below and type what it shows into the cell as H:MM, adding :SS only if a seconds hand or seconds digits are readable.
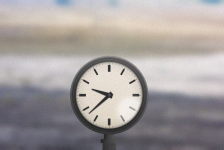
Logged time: 9:38
